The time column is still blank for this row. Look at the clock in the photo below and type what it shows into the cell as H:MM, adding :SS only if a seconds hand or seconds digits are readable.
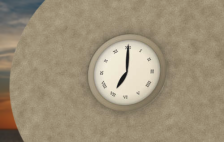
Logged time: 7:00
